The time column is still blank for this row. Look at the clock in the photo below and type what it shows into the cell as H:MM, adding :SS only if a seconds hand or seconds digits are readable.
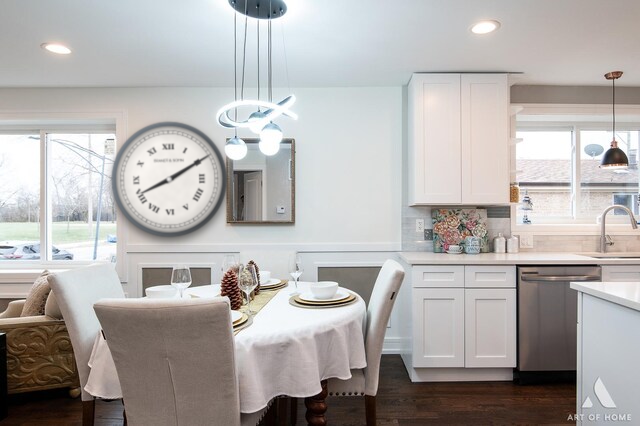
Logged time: 8:10
